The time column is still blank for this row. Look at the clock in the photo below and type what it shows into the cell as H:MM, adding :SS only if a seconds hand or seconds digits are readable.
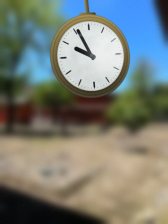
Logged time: 9:56
